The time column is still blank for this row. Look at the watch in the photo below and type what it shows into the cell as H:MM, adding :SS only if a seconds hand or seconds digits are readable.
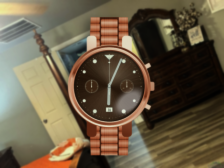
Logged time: 6:04
